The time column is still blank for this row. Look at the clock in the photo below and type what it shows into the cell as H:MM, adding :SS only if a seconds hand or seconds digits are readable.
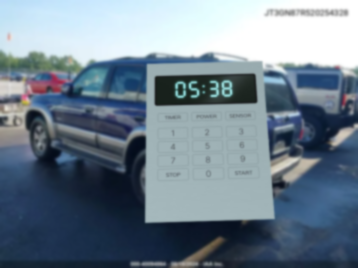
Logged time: 5:38
